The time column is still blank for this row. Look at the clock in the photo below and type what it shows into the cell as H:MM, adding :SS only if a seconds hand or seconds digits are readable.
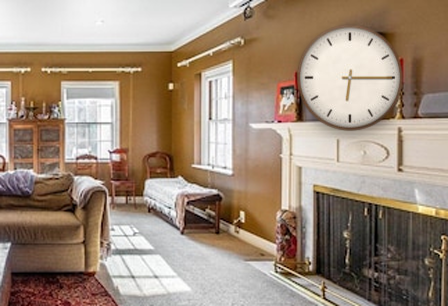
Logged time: 6:15
